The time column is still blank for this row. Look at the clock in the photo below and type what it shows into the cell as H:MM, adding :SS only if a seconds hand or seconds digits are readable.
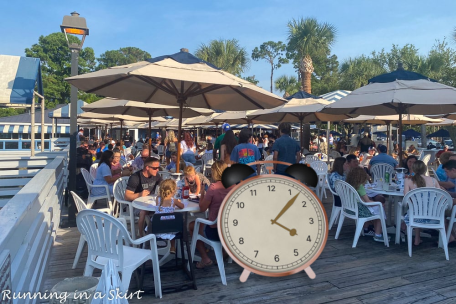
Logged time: 4:07
